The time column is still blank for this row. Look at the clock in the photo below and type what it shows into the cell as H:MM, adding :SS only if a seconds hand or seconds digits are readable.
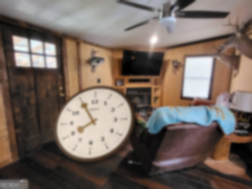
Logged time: 7:55
